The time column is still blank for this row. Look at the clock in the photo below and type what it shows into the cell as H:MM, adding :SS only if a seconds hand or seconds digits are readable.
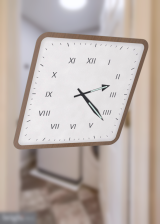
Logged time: 2:22
